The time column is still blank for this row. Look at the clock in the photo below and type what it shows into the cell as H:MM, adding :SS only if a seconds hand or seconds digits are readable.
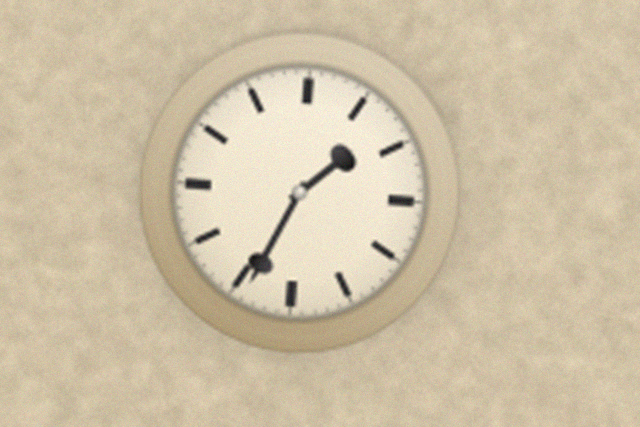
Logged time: 1:34
